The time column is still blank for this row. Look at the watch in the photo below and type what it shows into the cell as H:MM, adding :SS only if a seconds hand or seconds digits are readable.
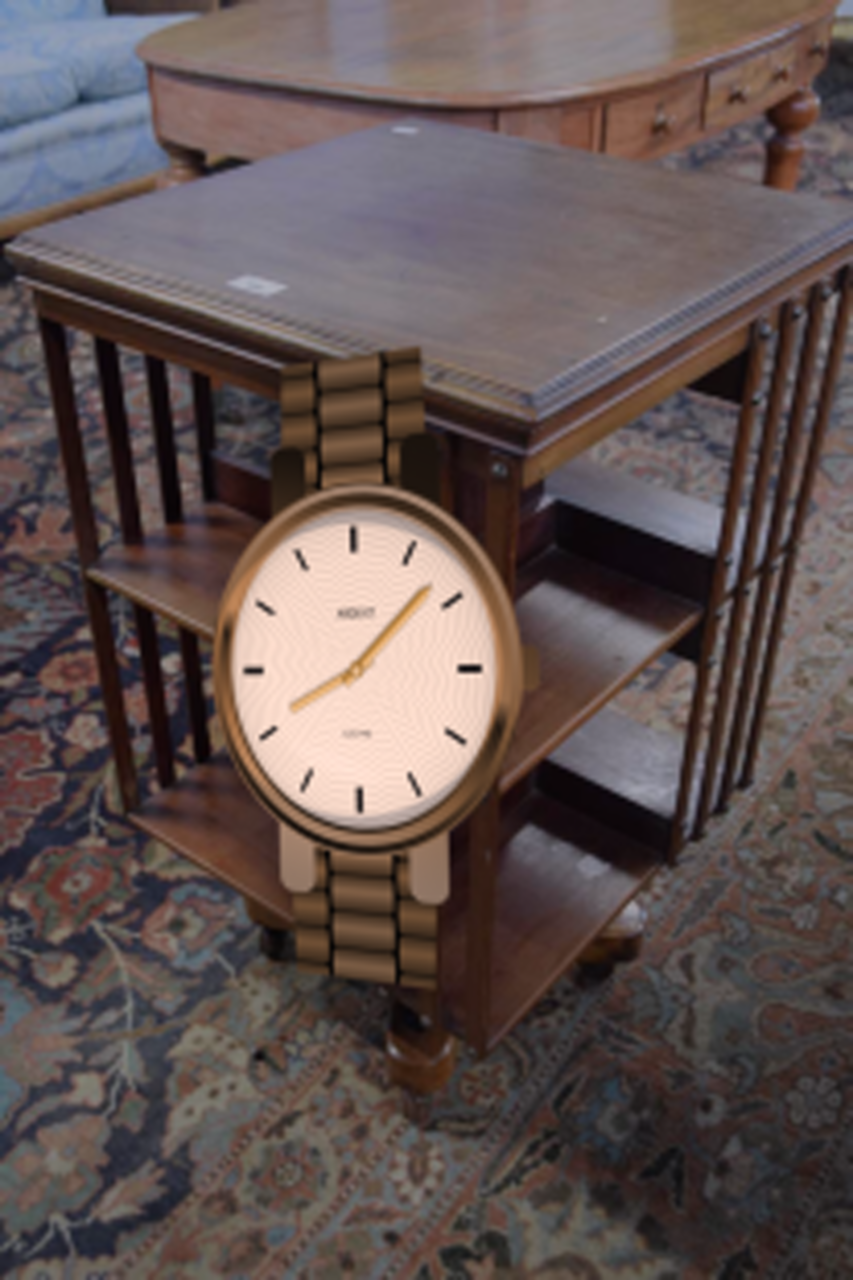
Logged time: 8:08
